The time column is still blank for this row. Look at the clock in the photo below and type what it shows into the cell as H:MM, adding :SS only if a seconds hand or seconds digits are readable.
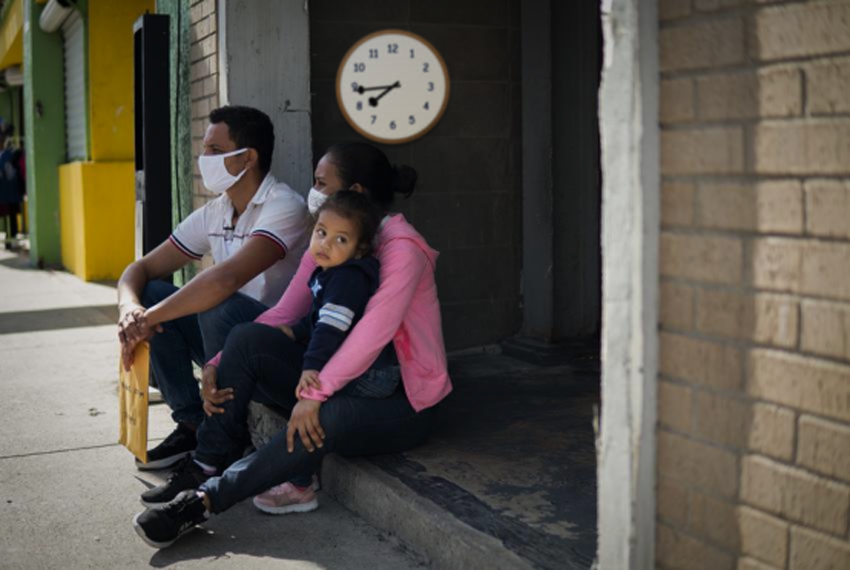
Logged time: 7:44
